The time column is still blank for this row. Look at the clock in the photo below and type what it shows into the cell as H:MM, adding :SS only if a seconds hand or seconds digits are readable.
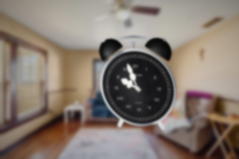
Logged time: 9:57
